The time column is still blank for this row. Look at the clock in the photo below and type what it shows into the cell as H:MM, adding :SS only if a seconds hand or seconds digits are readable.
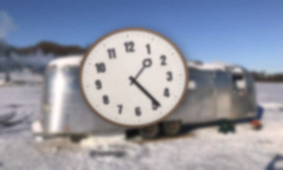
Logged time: 1:24
